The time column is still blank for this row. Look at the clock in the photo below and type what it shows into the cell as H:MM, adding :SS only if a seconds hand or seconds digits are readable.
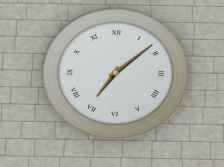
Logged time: 7:08
